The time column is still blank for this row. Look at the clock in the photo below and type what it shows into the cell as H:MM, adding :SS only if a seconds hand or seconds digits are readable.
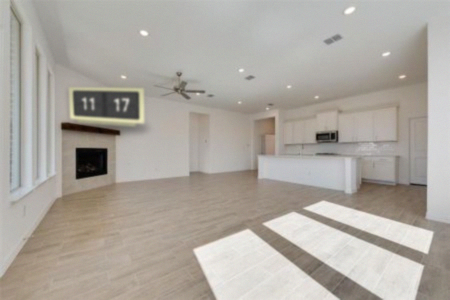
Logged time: 11:17
